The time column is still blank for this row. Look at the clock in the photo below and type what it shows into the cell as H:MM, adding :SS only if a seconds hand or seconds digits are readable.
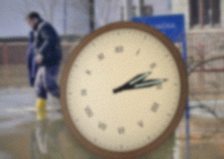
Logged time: 2:14
